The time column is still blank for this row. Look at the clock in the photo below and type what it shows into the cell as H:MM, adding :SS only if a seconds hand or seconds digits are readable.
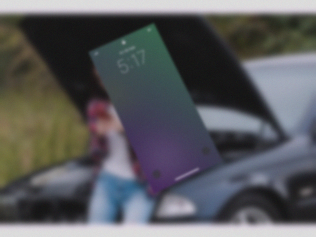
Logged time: 5:17
